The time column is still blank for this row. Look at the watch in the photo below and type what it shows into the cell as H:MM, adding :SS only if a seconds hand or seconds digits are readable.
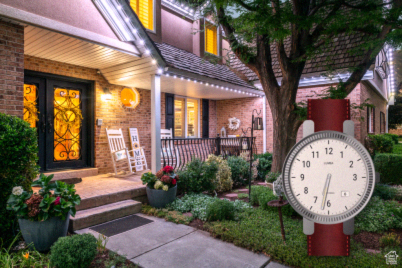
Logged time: 6:32
